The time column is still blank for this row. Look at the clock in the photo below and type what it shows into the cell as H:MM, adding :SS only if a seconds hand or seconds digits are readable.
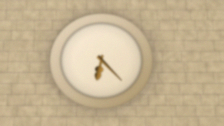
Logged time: 6:23
